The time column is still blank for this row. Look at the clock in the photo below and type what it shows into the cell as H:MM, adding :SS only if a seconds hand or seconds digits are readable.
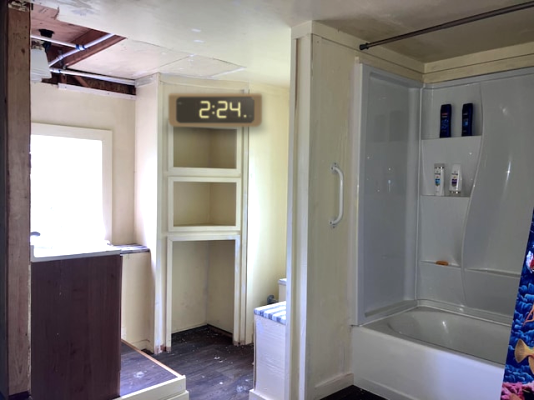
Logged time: 2:24
